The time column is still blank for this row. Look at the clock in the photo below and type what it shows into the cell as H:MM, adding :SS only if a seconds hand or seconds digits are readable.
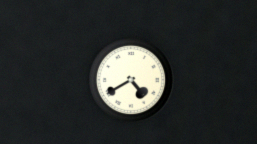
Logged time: 4:40
